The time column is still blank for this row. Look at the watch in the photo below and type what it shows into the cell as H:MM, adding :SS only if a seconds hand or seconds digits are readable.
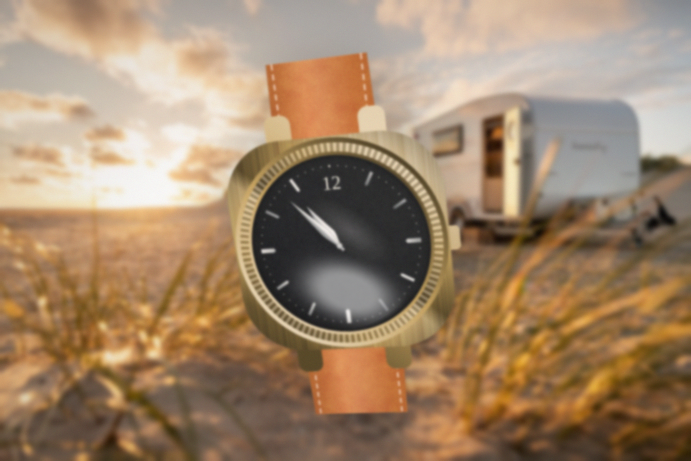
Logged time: 10:53
